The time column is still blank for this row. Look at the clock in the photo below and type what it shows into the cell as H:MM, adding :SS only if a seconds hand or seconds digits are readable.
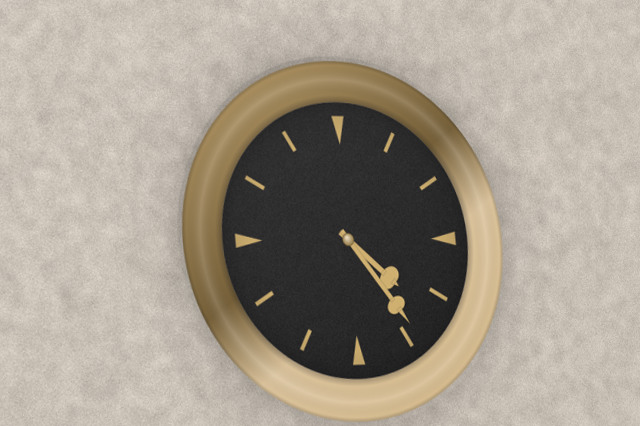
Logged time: 4:24
